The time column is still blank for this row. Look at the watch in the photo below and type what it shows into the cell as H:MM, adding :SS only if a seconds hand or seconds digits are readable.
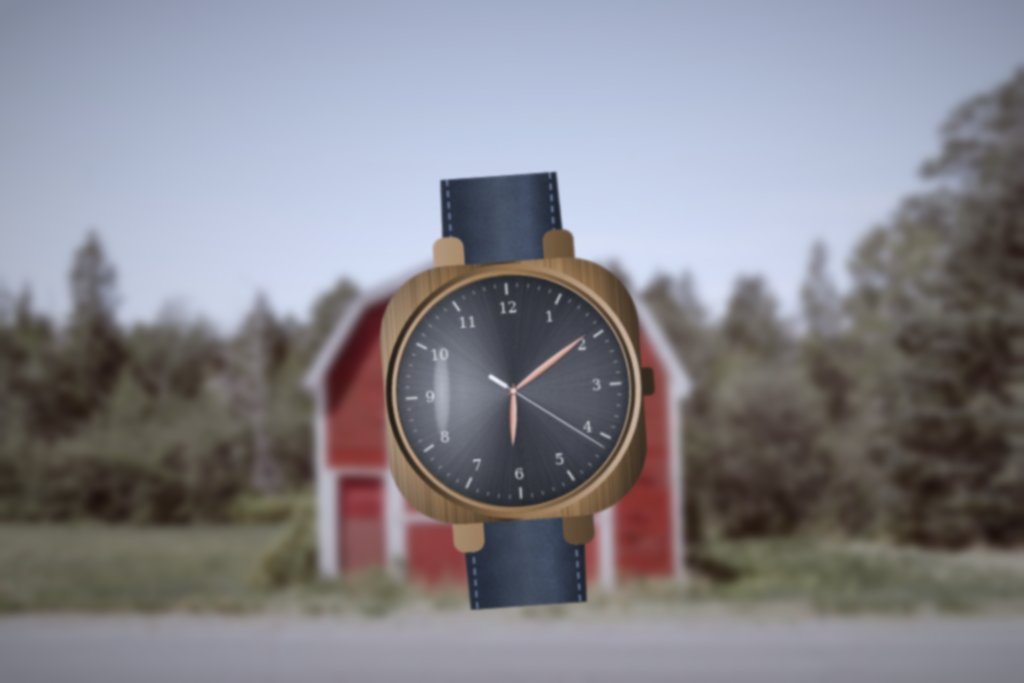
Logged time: 6:09:21
